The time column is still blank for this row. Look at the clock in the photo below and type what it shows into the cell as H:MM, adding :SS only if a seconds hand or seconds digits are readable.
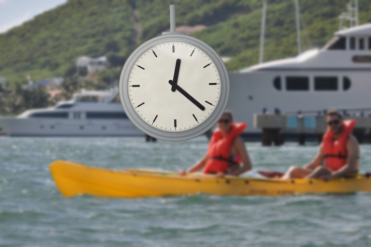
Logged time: 12:22
